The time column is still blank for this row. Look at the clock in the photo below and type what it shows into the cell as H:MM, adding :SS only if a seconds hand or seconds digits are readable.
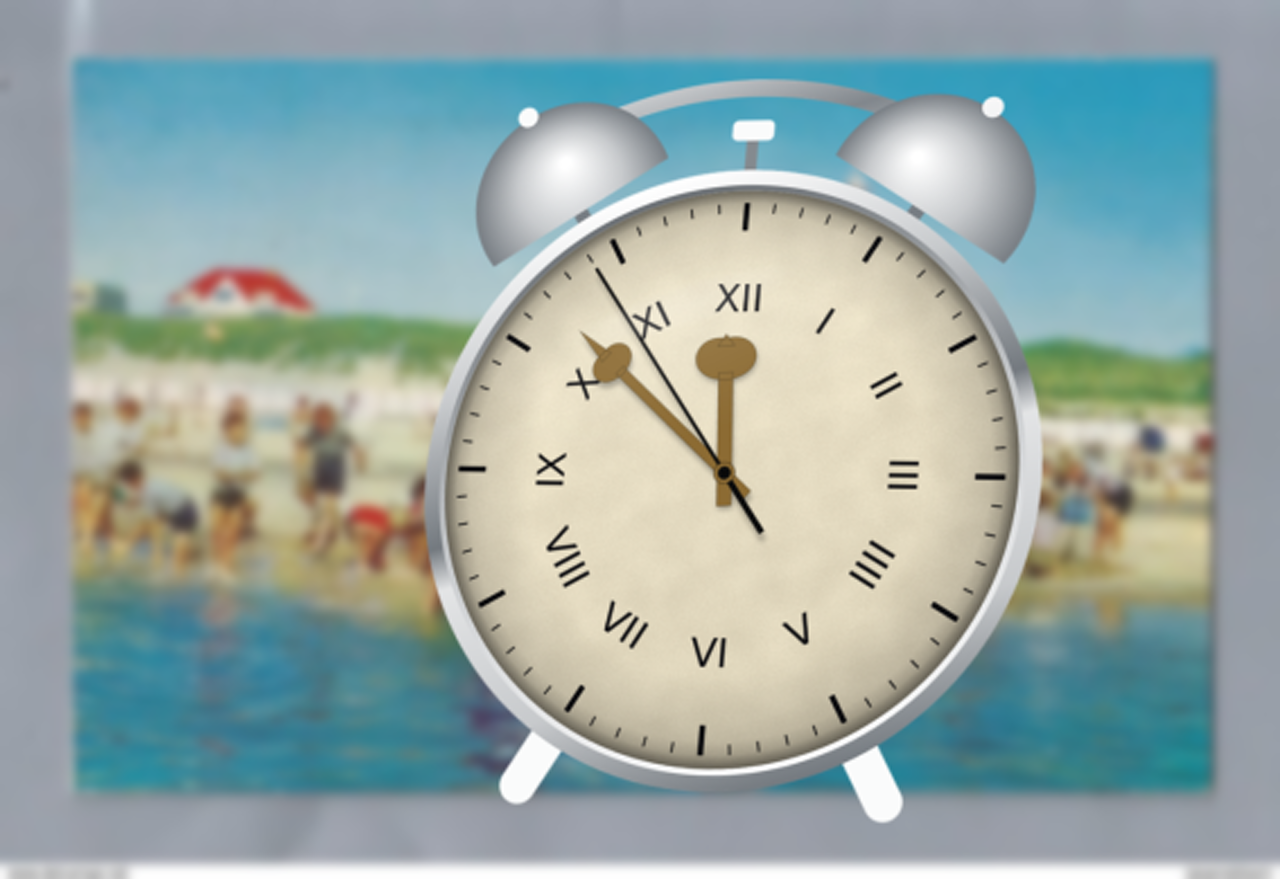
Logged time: 11:51:54
